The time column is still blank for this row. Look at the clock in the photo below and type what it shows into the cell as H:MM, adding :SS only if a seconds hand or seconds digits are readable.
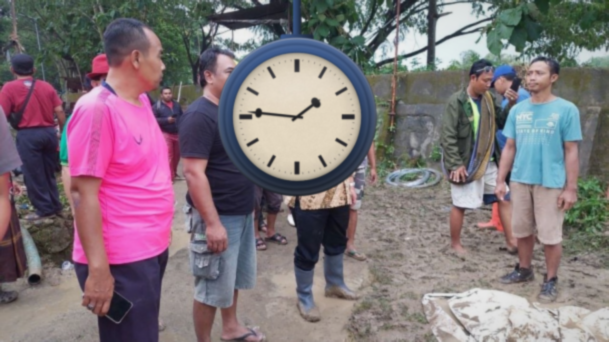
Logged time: 1:46
